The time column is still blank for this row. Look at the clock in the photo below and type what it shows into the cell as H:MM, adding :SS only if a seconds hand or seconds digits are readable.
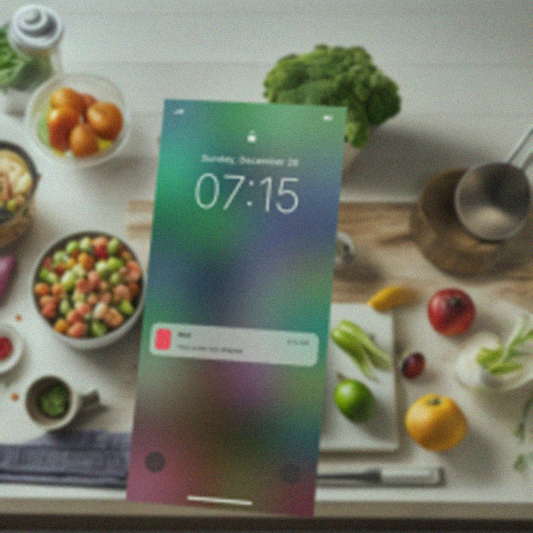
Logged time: 7:15
